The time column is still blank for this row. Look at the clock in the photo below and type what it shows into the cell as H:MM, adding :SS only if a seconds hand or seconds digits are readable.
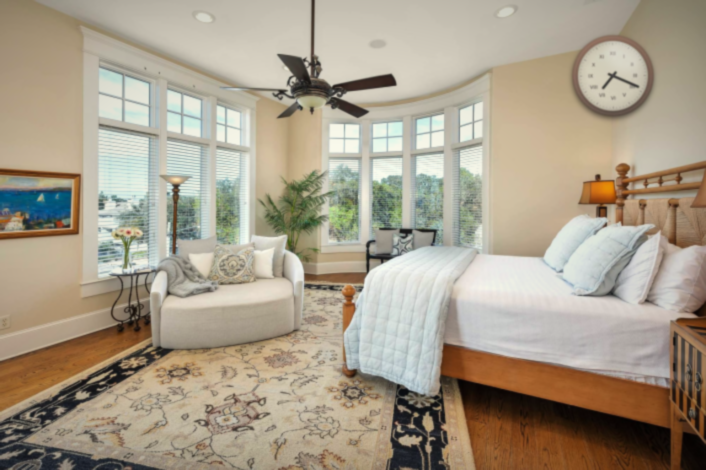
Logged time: 7:19
